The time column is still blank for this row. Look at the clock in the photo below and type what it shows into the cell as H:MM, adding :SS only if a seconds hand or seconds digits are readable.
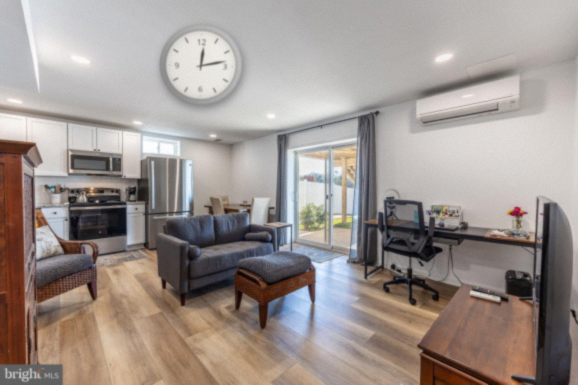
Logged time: 12:13
